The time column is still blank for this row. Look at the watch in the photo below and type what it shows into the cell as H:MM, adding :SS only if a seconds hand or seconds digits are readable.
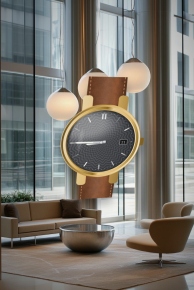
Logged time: 8:45
